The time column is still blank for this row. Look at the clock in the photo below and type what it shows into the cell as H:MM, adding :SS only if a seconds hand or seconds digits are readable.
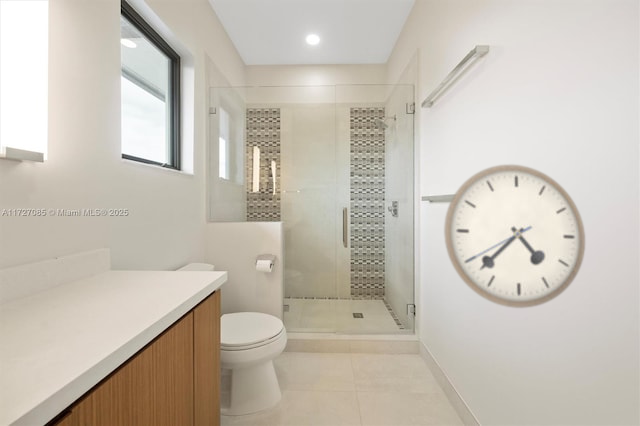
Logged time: 4:37:40
